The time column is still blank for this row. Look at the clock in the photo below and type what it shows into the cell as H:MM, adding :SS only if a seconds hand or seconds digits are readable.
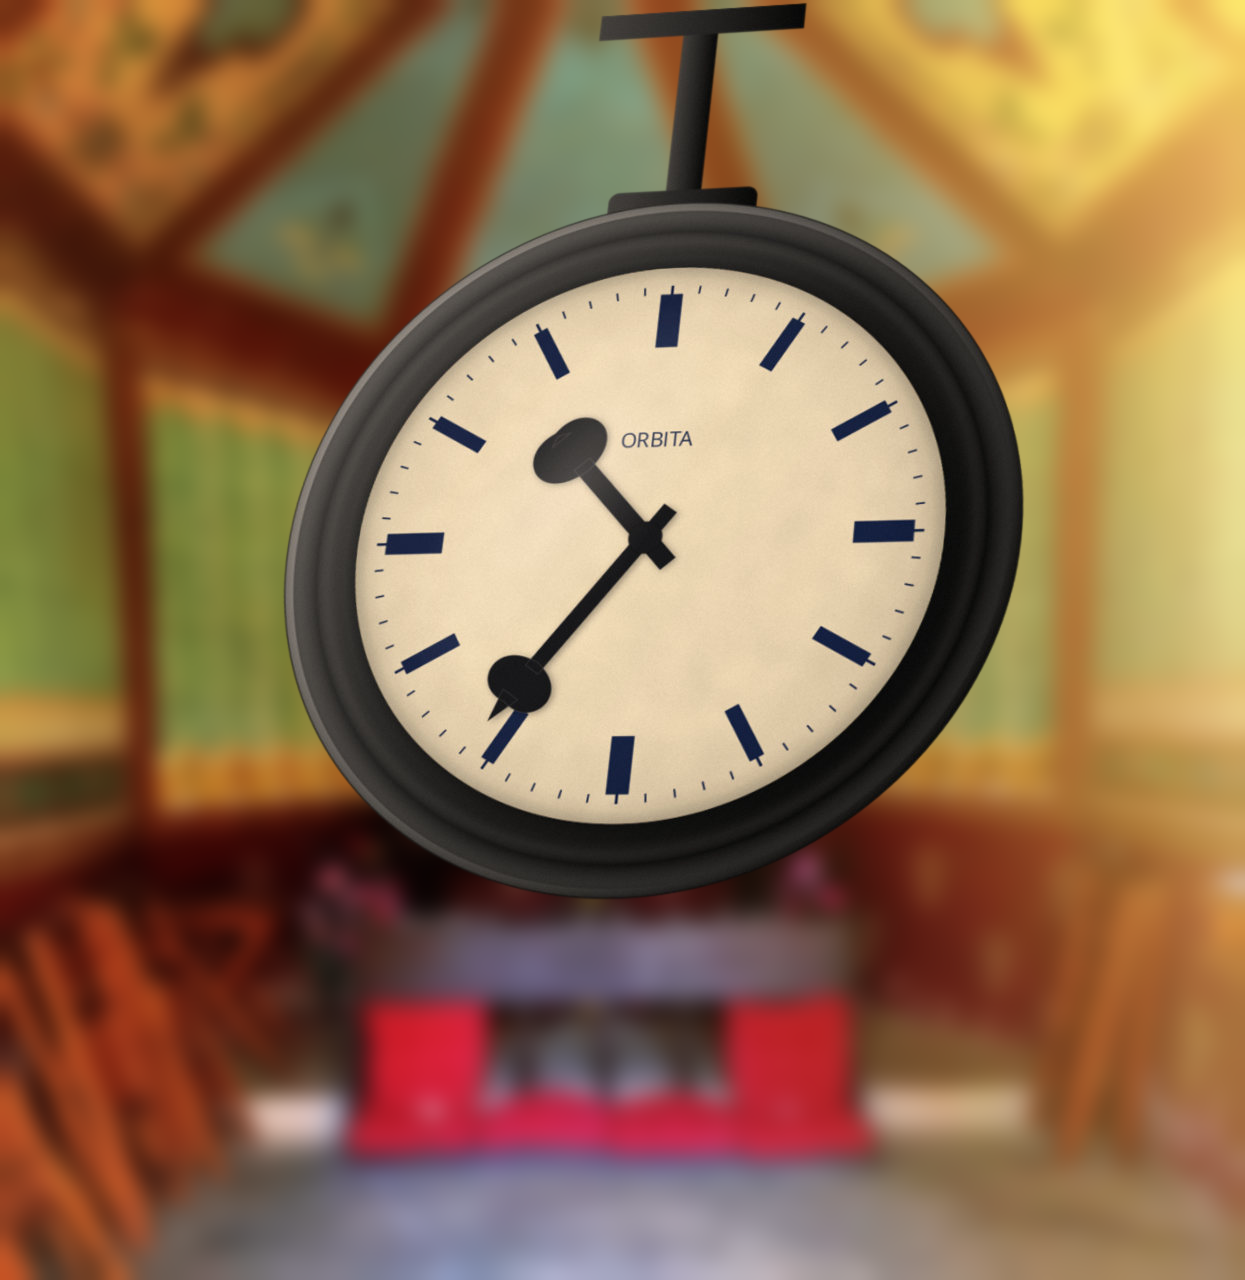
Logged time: 10:36
